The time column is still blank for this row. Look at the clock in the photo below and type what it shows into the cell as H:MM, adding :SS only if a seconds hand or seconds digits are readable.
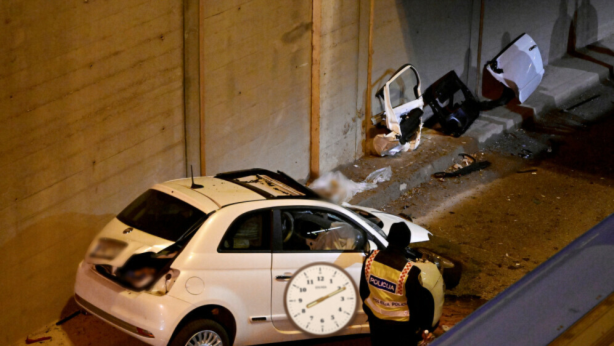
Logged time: 8:11
